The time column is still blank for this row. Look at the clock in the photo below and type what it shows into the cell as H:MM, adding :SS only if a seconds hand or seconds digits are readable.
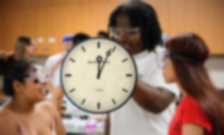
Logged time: 12:04
